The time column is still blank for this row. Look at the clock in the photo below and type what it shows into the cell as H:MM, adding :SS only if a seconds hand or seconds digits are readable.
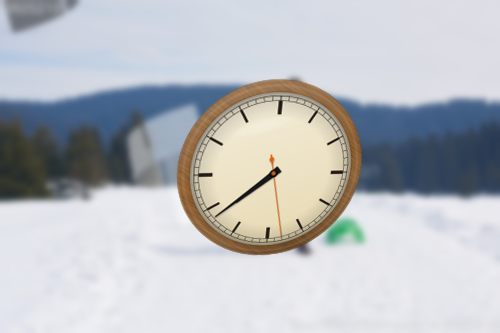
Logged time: 7:38:28
